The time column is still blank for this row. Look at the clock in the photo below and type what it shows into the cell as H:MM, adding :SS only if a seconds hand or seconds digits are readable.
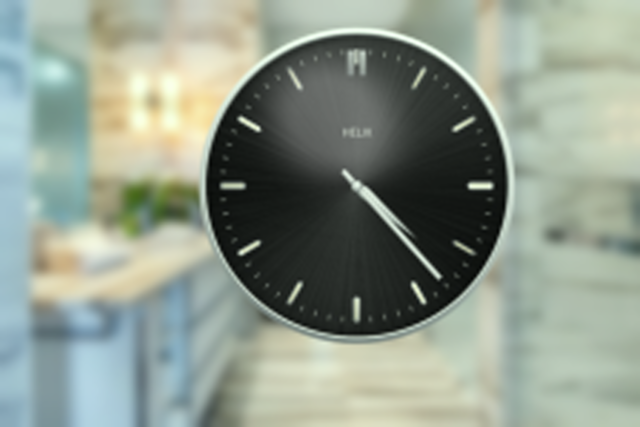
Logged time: 4:23
